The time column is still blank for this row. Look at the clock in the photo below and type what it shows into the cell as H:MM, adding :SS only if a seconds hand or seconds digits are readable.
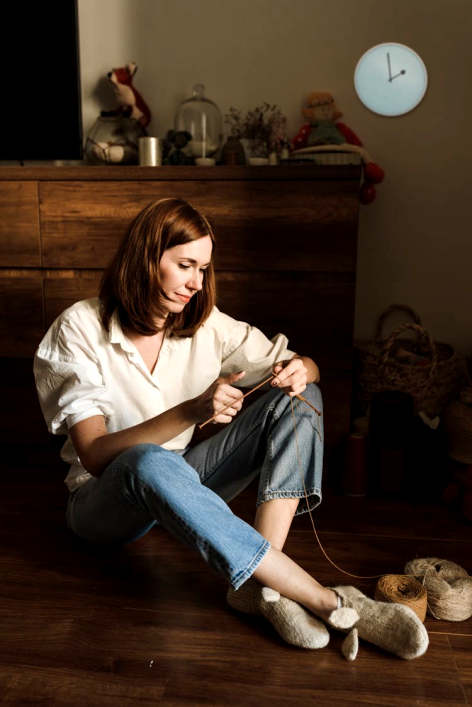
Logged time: 1:59
